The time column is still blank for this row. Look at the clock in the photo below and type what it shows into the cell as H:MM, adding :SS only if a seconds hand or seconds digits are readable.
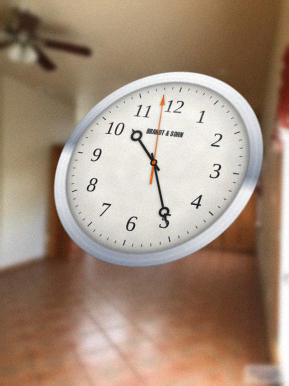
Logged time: 10:24:58
